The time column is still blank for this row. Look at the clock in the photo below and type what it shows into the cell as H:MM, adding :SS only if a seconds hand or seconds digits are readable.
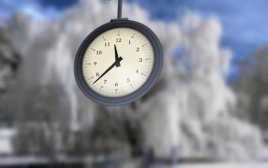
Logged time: 11:38
